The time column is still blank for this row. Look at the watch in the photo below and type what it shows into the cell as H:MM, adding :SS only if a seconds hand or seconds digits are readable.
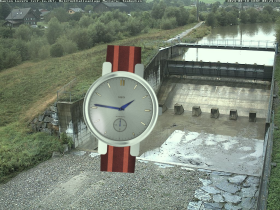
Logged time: 1:46
